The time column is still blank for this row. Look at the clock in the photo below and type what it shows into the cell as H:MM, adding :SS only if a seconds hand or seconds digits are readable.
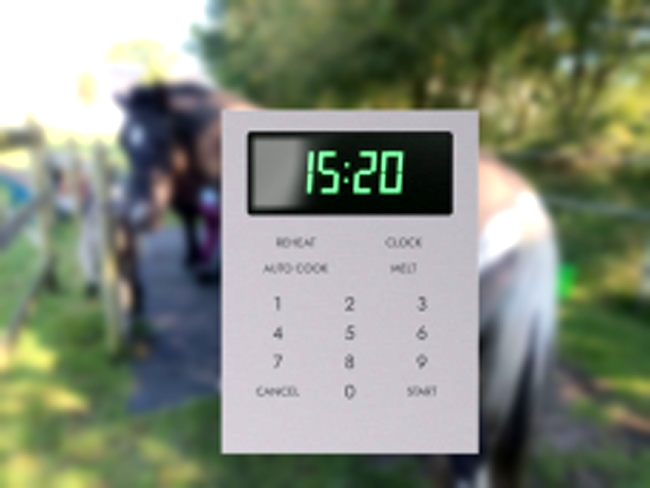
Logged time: 15:20
